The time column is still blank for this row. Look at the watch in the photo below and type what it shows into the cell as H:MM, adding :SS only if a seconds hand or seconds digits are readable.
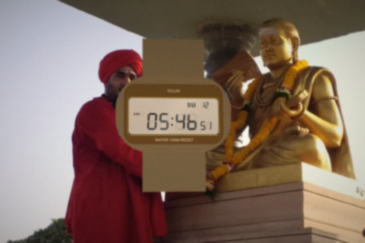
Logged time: 5:46
